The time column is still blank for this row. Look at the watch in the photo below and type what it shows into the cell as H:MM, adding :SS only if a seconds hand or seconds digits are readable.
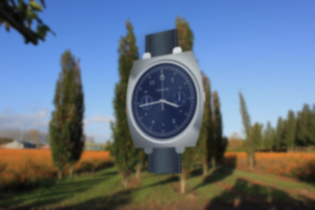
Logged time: 3:44
